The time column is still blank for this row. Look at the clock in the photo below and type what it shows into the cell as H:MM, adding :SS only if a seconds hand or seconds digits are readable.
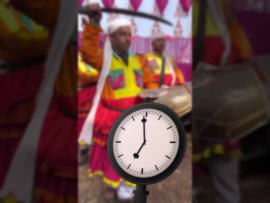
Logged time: 6:59
